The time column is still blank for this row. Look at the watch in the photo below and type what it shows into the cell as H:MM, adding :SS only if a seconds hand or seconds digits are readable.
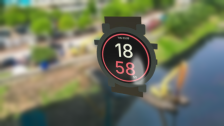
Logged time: 18:58
